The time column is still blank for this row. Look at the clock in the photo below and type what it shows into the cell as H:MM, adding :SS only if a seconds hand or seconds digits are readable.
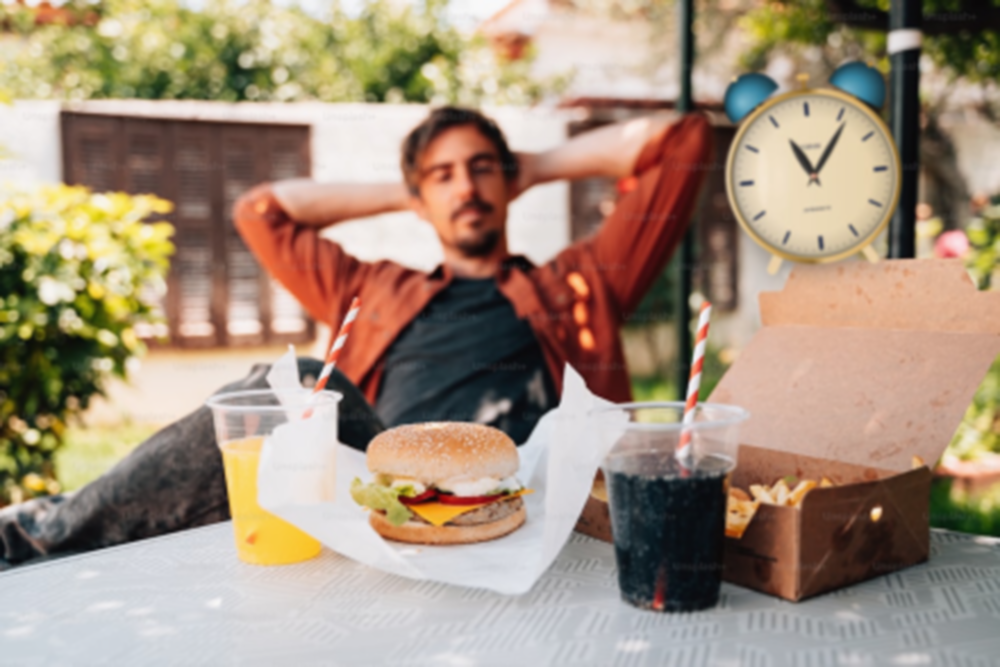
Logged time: 11:06
